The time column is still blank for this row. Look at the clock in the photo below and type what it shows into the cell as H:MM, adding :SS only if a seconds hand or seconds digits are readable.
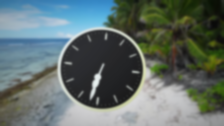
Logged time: 6:32
